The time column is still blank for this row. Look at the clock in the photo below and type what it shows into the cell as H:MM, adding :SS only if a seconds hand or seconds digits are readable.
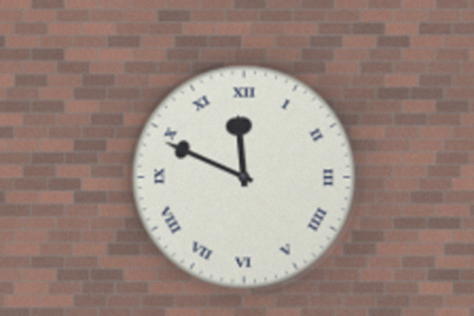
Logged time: 11:49
